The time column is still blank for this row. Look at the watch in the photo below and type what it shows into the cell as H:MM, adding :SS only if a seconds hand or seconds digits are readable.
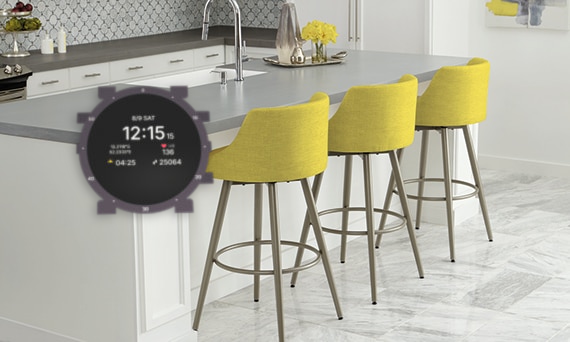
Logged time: 12:15
